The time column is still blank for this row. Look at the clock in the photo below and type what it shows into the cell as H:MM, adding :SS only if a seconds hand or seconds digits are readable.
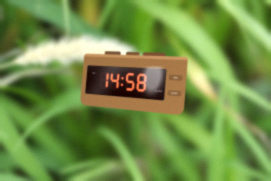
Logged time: 14:58
